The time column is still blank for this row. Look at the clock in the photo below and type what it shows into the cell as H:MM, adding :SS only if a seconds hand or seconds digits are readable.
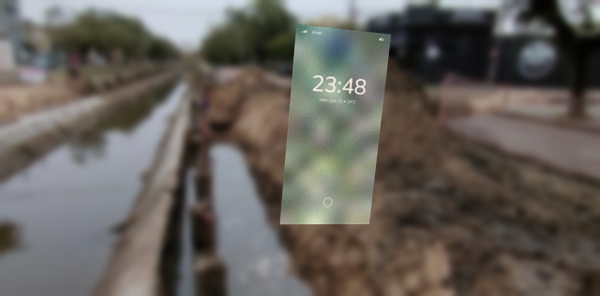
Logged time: 23:48
